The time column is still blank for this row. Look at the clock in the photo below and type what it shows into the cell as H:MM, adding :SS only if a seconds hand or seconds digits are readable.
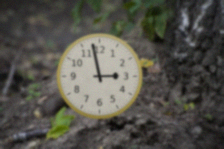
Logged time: 2:58
